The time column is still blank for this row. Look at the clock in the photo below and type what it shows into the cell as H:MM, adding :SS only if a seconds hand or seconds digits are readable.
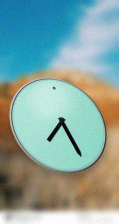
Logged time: 7:27
